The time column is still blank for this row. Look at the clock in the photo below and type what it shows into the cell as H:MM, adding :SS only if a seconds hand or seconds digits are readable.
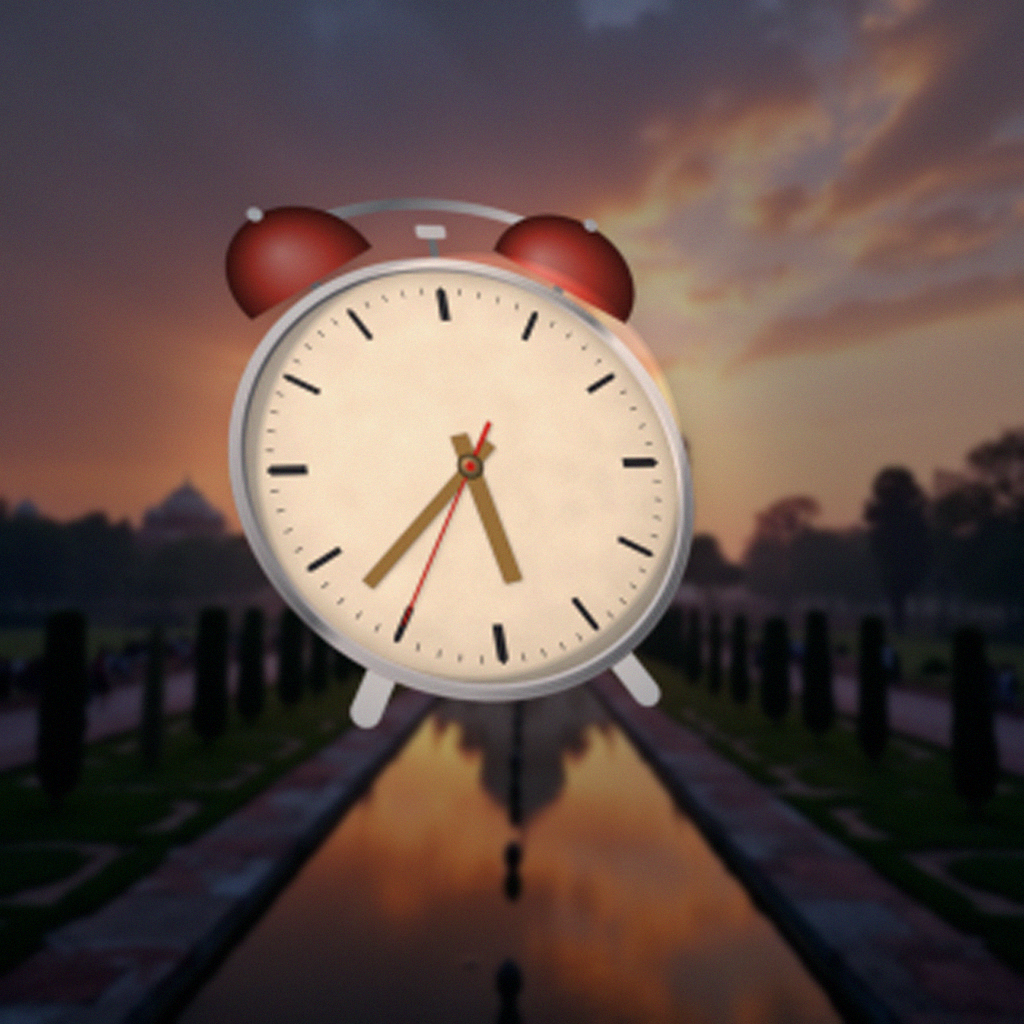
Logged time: 5:37:35
